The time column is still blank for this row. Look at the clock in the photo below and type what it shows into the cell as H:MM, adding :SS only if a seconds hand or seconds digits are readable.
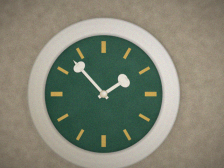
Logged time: 1:53
